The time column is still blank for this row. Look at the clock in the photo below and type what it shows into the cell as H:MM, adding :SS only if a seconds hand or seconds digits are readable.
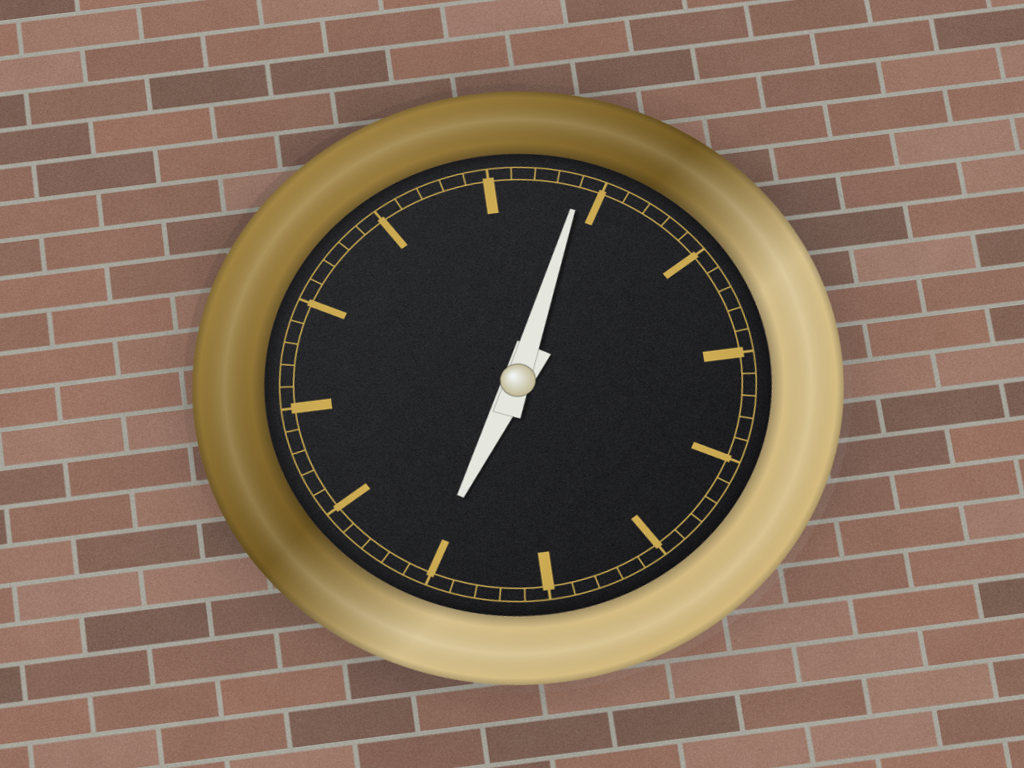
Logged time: 7:04
